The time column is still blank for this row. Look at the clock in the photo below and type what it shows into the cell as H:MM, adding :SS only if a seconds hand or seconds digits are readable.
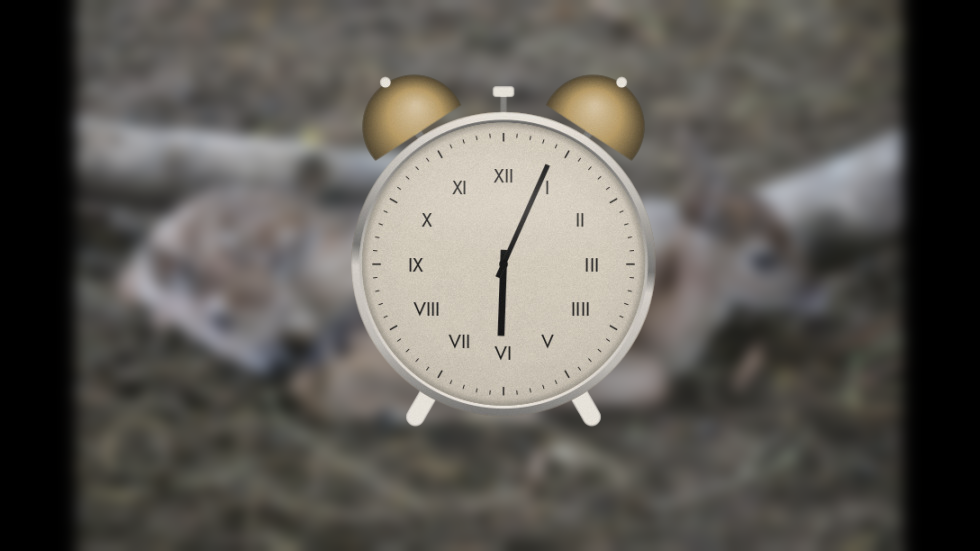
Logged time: 6:04
